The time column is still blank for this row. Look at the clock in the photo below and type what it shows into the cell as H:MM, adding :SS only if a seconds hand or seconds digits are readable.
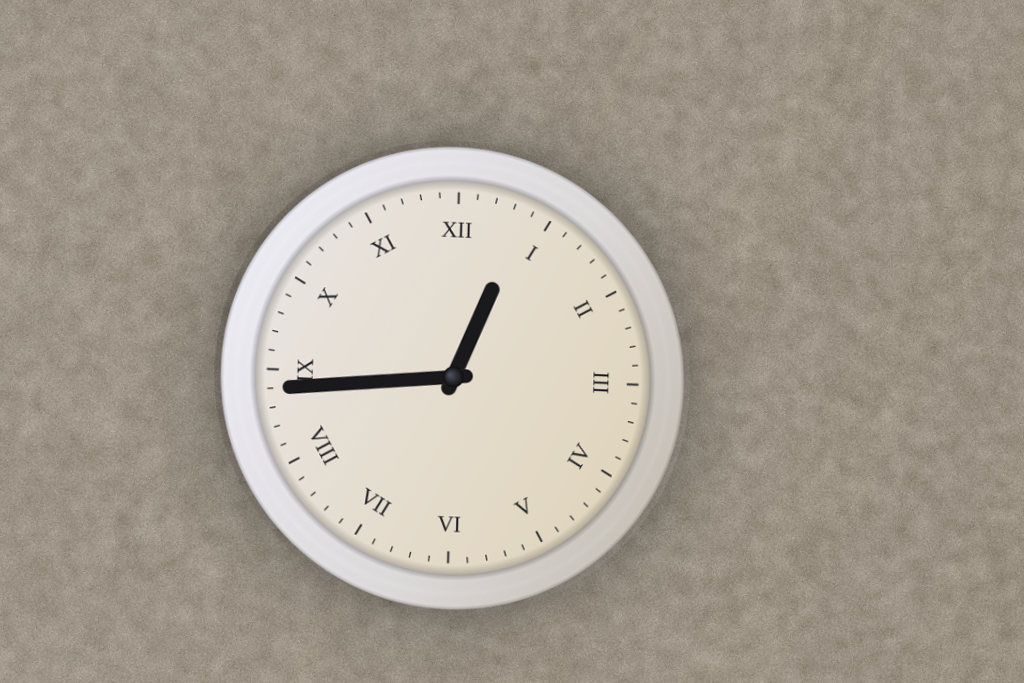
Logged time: 12:44
